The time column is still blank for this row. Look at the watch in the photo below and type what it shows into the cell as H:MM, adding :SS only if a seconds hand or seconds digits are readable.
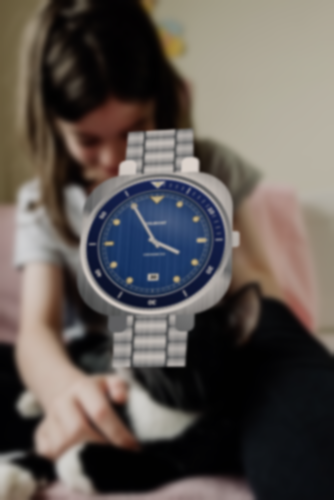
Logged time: 3:55
